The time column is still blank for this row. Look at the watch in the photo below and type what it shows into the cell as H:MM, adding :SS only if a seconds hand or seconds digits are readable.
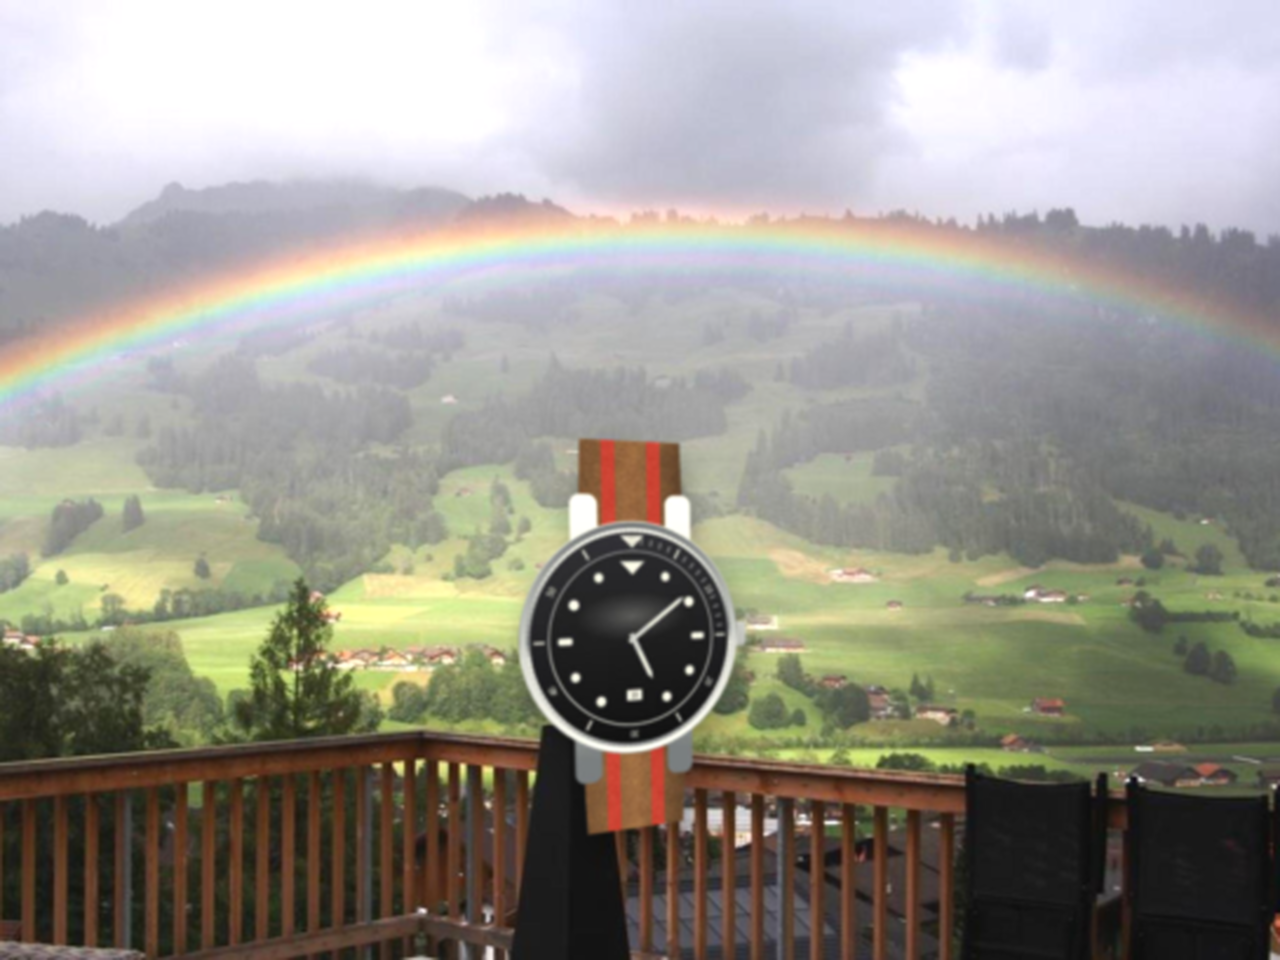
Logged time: 5:09
